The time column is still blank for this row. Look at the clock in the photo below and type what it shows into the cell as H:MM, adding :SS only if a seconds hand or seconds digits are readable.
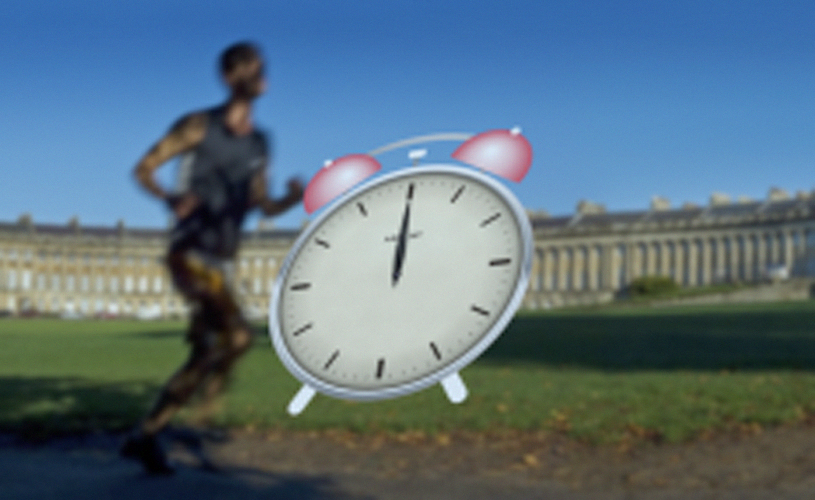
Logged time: 12:00
